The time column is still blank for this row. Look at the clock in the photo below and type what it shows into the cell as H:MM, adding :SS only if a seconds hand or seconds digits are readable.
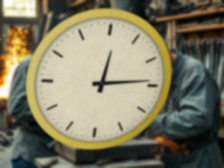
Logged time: 12:14
